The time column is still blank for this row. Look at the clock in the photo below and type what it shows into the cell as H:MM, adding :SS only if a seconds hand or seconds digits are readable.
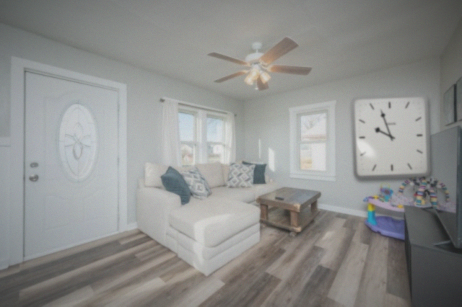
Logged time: 9:57
